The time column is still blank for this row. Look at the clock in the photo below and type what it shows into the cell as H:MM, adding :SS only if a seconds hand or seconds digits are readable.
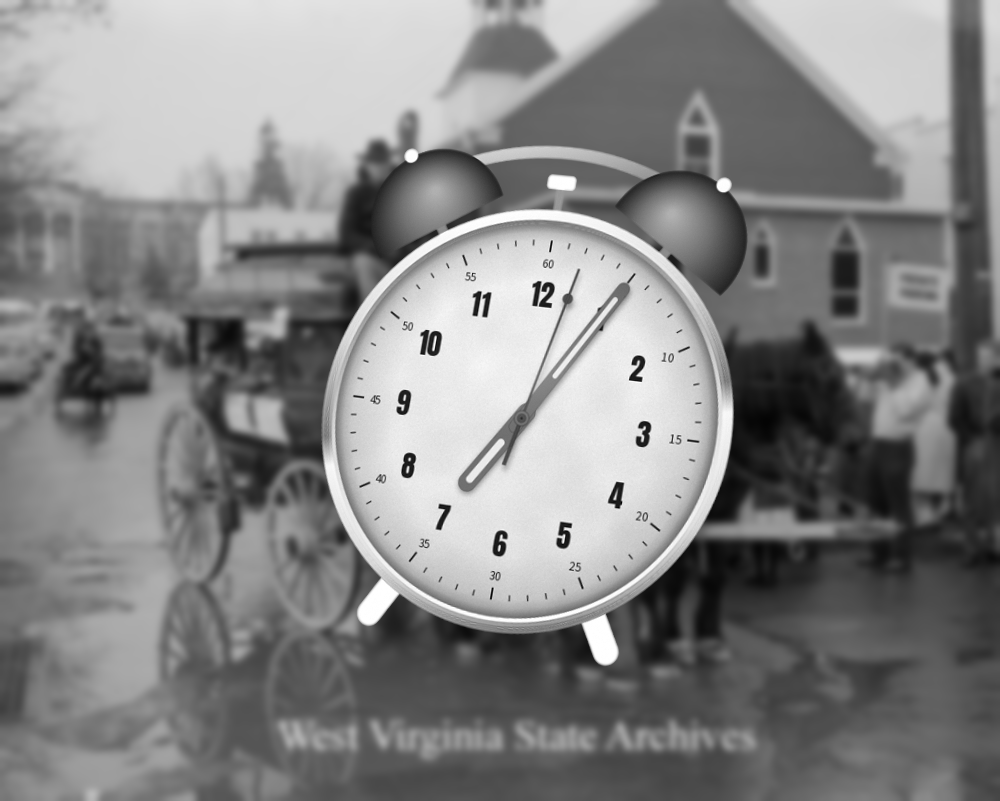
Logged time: 7:05:02
